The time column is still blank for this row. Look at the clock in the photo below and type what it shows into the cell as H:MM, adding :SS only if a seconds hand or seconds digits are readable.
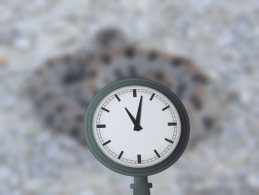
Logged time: 11:02
